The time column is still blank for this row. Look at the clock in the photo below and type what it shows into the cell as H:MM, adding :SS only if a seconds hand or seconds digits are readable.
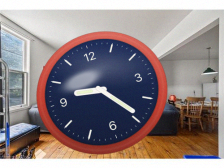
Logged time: 9:24
